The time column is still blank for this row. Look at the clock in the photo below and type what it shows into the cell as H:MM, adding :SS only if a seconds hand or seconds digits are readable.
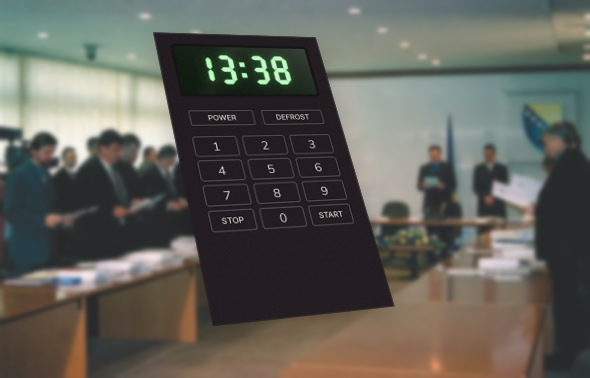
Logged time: 13:38
